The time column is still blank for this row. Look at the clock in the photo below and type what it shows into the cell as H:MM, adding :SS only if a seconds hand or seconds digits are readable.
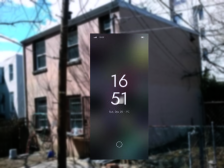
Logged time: 16:51
